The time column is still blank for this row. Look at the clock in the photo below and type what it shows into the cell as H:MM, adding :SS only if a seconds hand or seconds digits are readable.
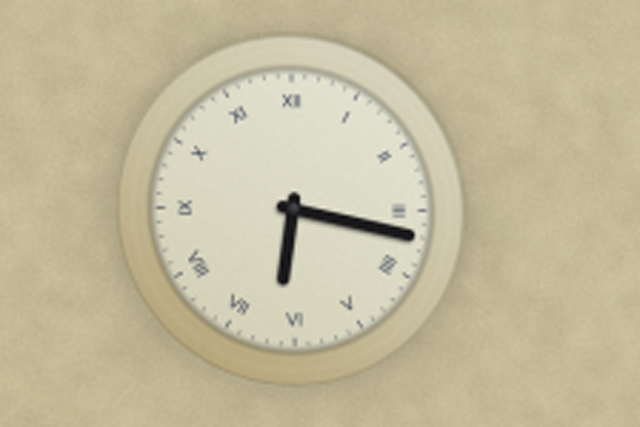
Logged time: 6:17
